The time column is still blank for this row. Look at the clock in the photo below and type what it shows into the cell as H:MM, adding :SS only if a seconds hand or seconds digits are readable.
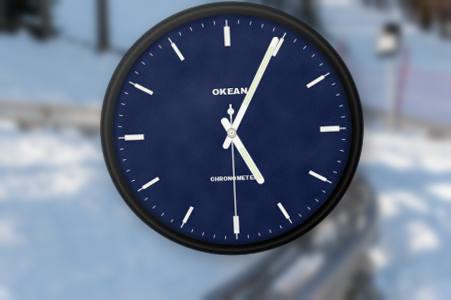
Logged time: 5:04:30
